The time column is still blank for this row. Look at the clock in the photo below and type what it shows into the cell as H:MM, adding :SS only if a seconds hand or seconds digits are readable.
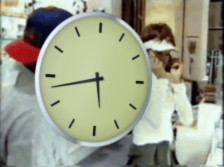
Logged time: 5:43
